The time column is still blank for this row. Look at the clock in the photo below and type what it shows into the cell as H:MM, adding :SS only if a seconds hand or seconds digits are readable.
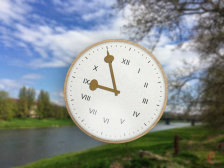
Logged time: 8:55
